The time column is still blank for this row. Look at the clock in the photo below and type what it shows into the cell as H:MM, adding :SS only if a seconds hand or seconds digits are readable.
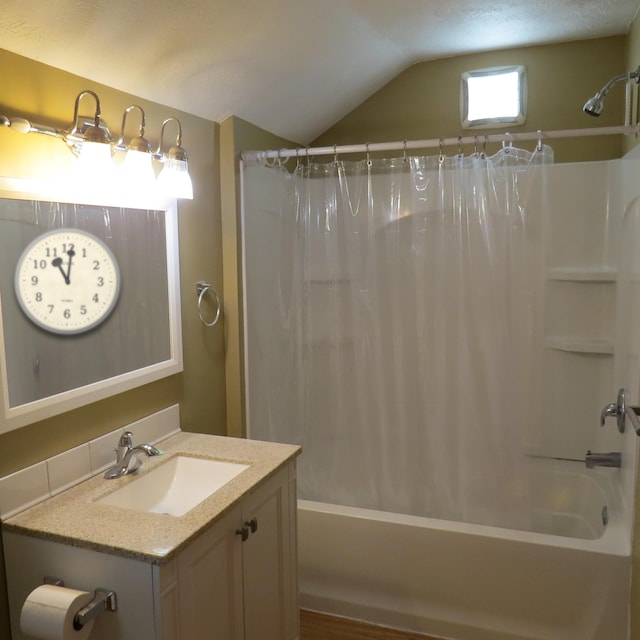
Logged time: 11:01
